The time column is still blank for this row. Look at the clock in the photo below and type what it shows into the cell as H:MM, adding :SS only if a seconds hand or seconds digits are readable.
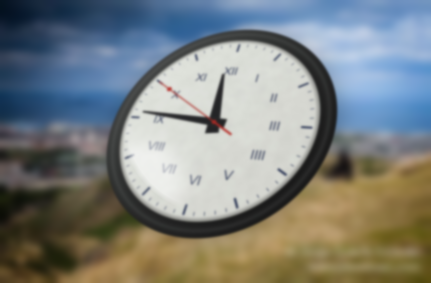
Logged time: 11:45:50
